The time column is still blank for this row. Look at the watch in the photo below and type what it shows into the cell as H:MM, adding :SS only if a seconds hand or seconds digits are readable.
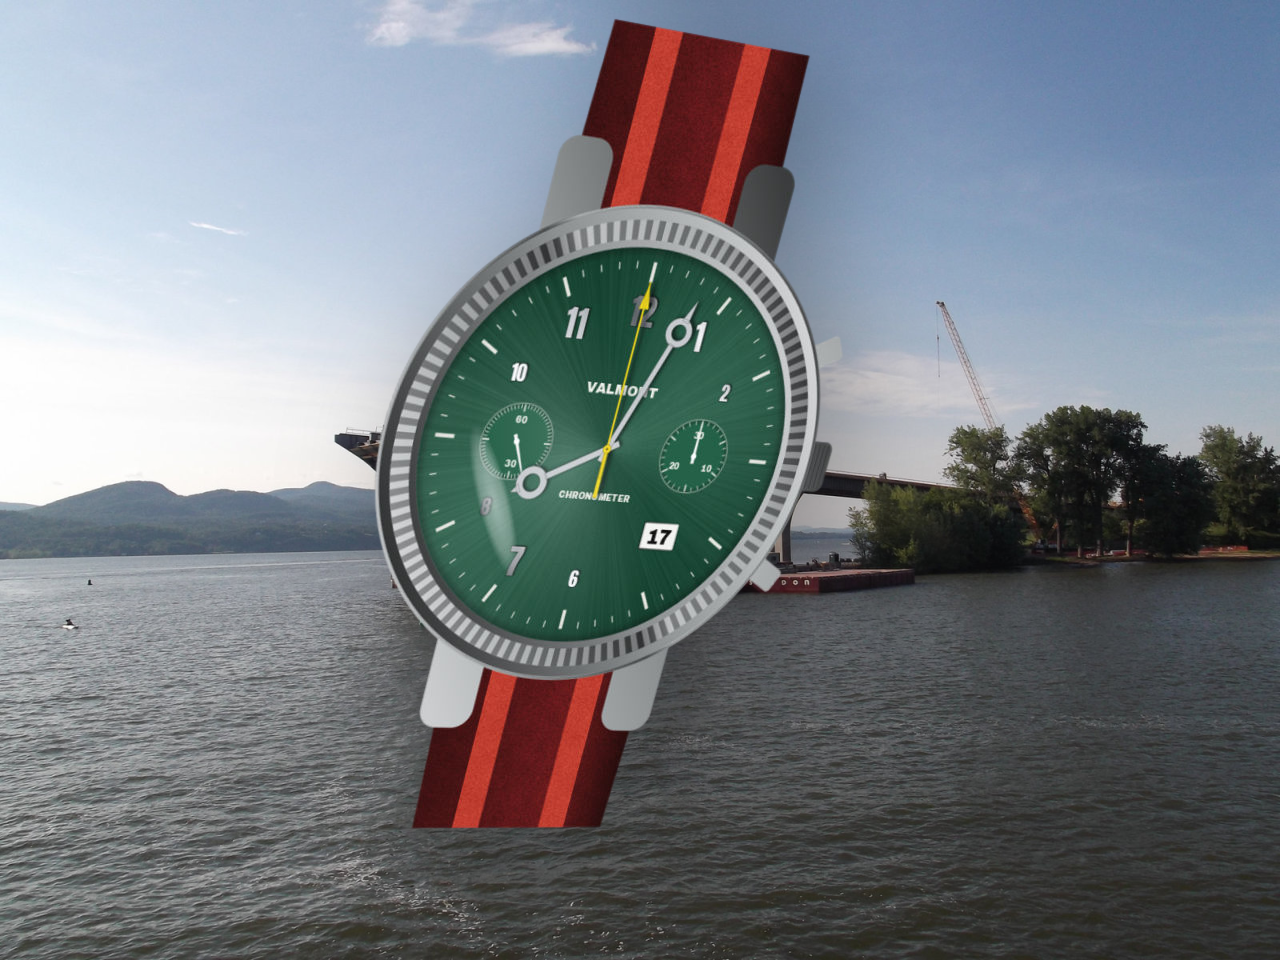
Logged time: 8:03:26
